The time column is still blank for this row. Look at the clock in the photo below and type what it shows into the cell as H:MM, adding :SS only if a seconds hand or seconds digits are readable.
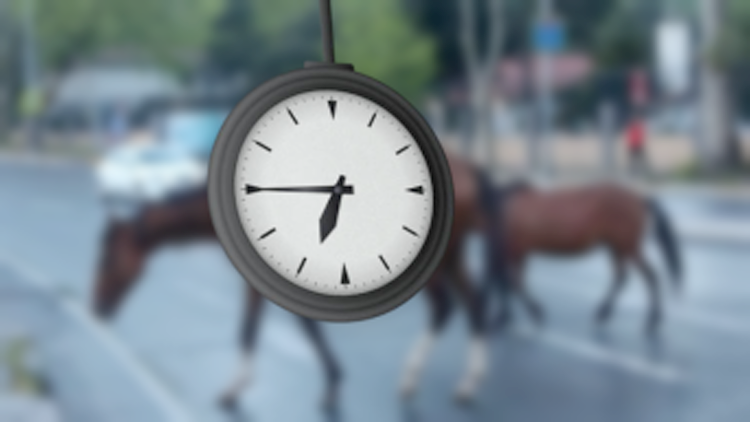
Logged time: 6:45
